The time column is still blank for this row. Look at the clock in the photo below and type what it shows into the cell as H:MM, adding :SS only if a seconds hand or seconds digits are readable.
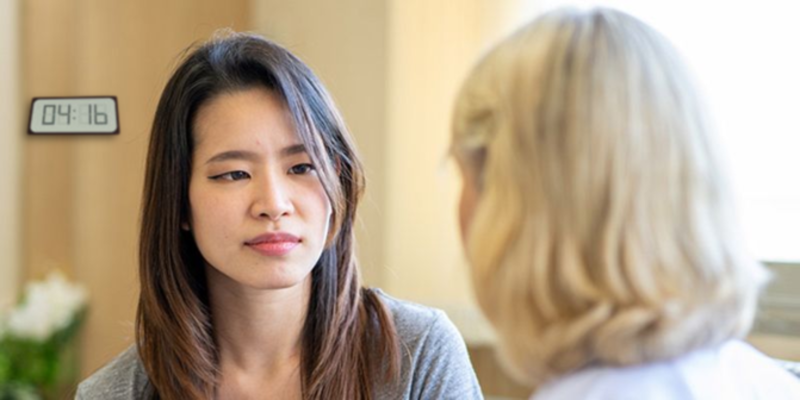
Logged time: 4:16
